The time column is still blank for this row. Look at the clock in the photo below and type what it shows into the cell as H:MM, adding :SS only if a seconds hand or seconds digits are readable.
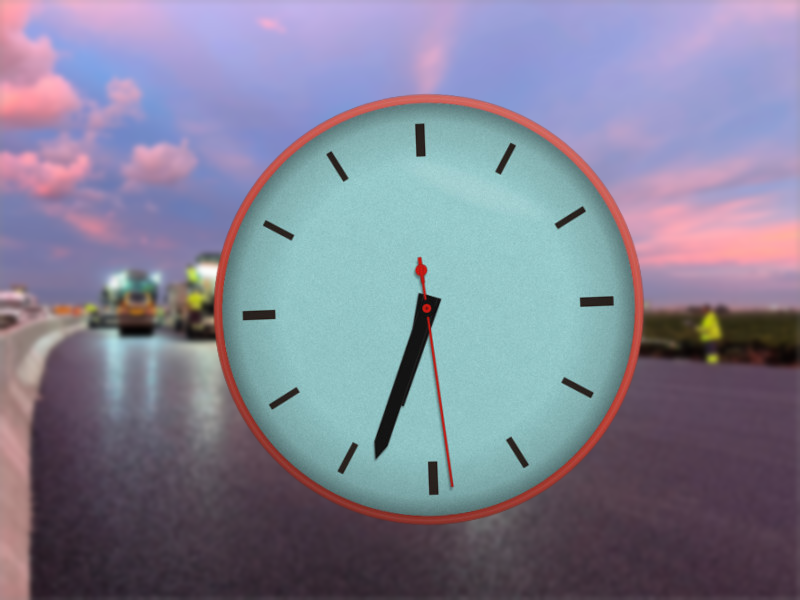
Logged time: 6:33:29
